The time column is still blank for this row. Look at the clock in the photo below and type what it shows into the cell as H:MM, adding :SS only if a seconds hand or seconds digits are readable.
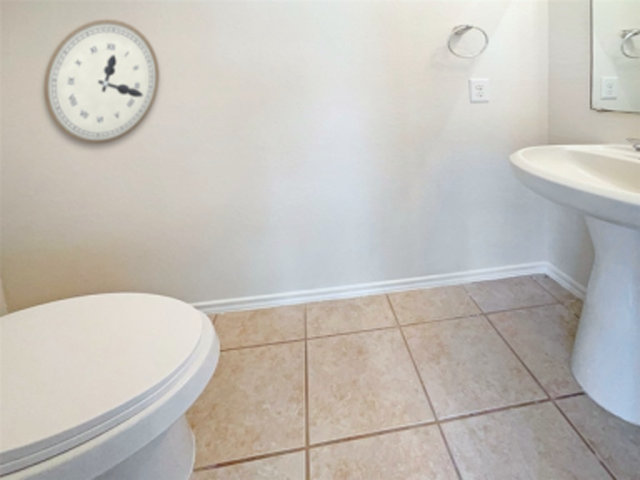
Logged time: 12:17
